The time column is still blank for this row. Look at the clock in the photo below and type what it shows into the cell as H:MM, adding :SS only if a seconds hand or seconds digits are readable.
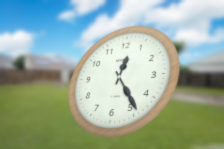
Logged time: 12:24
